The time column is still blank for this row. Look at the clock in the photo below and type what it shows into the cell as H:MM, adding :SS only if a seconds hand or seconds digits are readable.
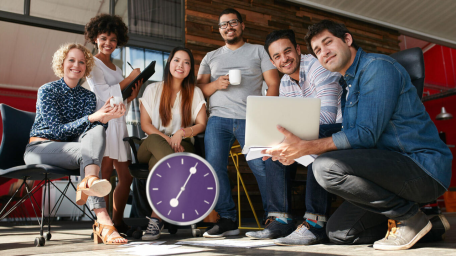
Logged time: 7:05
